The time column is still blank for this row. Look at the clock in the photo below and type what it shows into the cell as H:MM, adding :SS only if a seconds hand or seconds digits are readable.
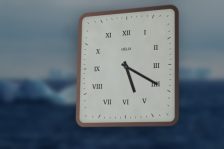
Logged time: 5:20
